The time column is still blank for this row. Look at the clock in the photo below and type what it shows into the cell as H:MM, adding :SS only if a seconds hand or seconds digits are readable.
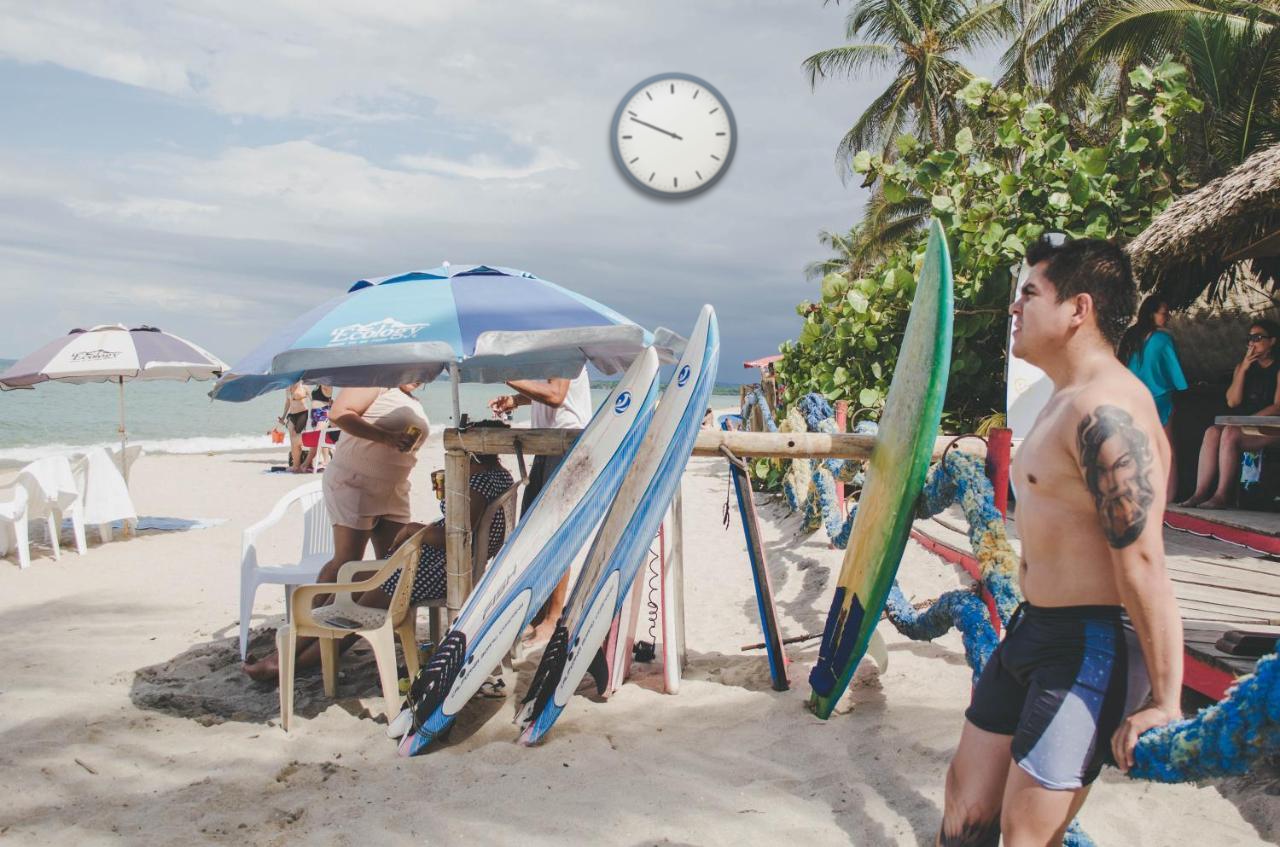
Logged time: 9:49
